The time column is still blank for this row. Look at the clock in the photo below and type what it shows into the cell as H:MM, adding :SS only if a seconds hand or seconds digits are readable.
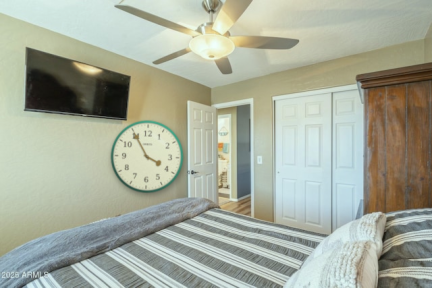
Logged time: 3:55
